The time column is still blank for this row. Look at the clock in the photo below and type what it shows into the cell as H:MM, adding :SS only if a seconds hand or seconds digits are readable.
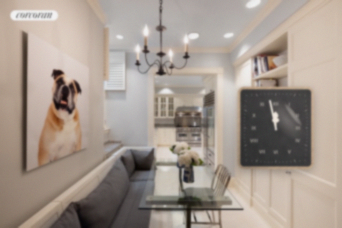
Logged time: 11:58
